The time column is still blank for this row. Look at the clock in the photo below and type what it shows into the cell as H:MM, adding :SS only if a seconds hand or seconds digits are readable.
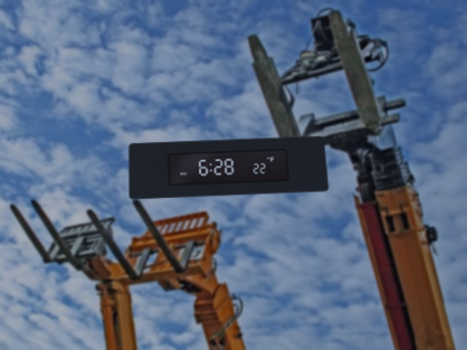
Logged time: 6:28
